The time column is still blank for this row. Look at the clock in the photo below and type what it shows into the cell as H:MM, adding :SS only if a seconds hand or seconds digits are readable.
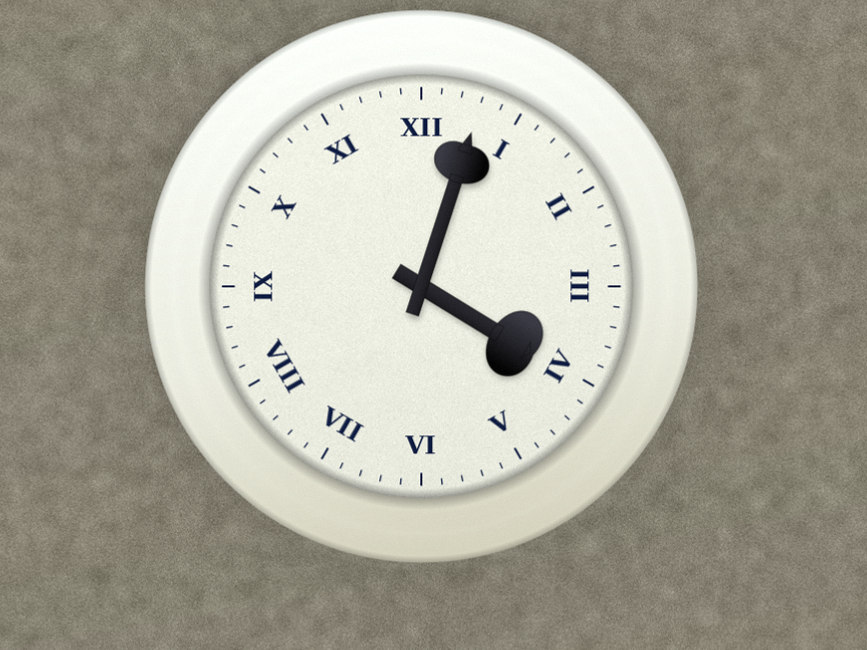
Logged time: 4:03
